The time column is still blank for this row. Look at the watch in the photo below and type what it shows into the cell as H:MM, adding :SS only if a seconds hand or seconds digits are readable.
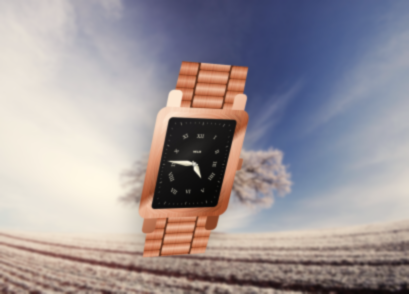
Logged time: 4:46
